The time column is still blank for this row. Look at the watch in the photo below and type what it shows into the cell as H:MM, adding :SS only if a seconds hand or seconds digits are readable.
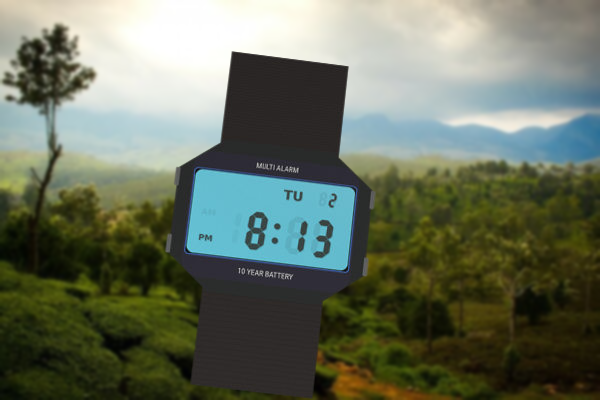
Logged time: 8:13
